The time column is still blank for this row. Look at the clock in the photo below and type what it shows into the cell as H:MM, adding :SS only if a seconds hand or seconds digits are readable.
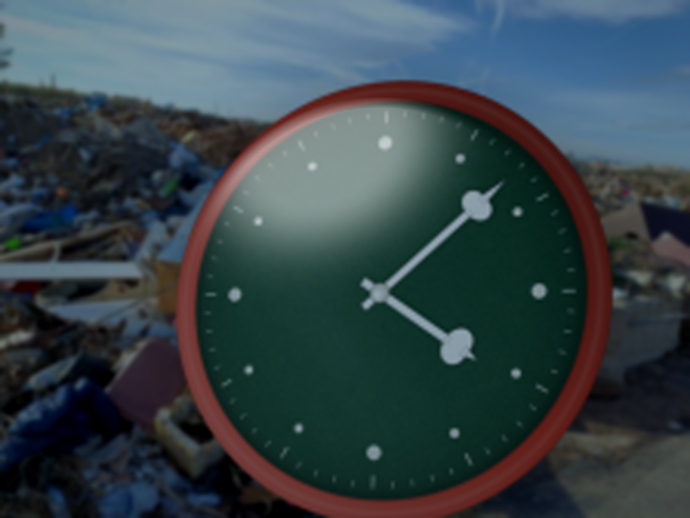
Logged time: 4:08
